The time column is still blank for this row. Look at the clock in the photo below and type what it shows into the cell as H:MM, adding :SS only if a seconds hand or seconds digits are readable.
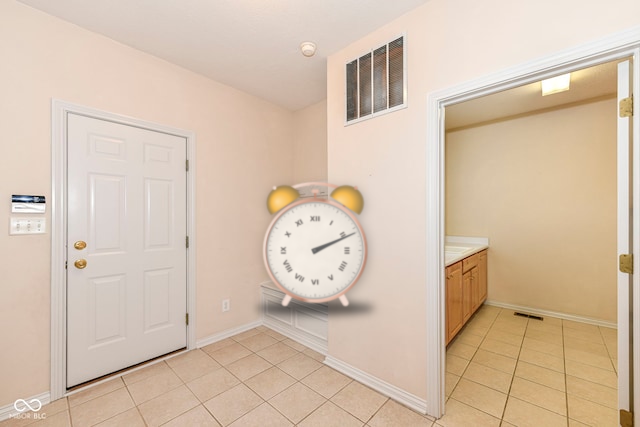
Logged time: 2:11
